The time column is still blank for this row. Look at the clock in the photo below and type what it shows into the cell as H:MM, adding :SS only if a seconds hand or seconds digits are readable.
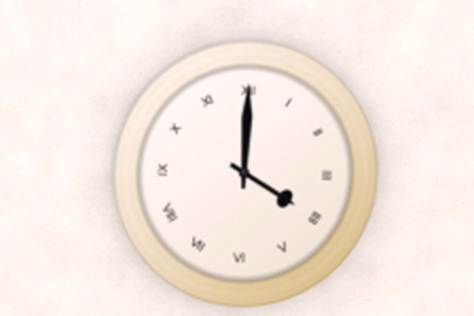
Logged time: 4:00
